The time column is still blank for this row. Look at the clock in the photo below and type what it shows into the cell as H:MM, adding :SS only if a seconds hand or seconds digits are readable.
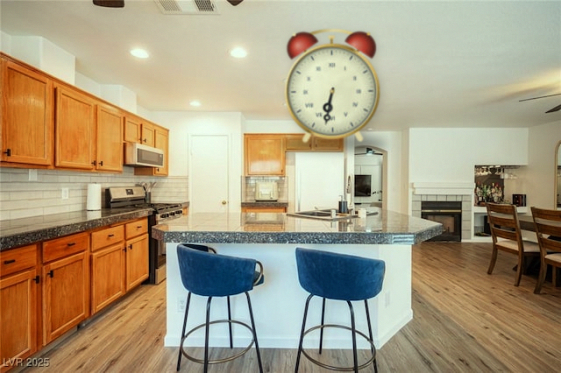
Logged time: 6:32
